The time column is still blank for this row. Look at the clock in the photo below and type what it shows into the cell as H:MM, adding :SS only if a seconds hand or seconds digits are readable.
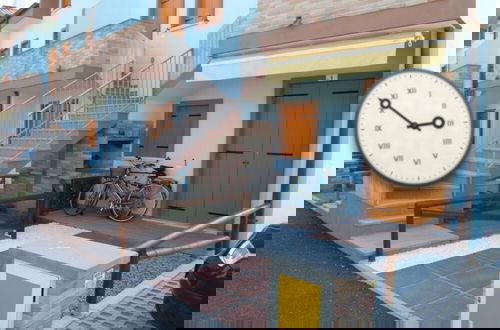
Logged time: 2:52
